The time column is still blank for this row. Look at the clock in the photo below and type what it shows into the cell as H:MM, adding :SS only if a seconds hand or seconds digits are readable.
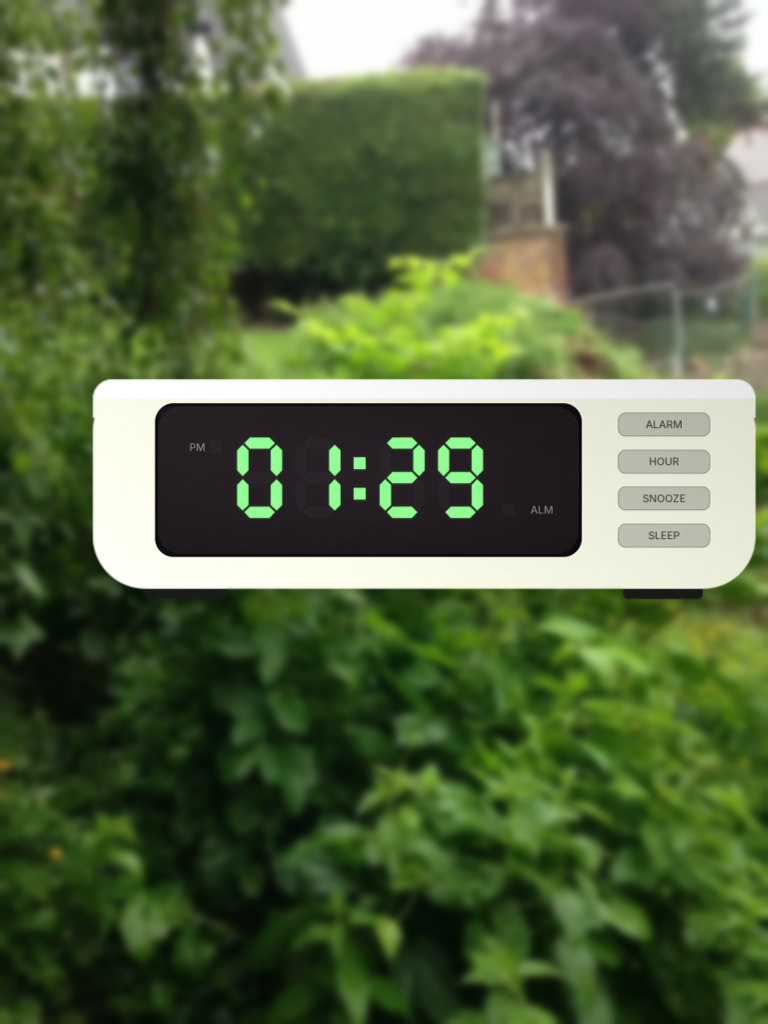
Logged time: 1:29
